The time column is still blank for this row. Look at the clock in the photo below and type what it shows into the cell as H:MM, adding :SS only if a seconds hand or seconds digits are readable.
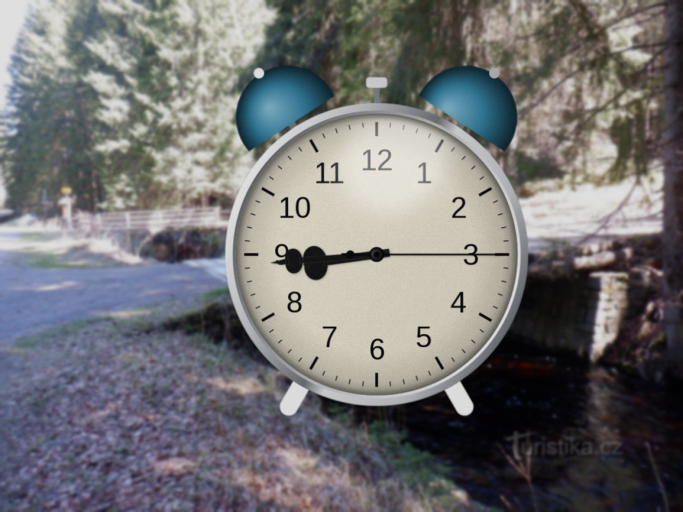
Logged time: 8:44:15
